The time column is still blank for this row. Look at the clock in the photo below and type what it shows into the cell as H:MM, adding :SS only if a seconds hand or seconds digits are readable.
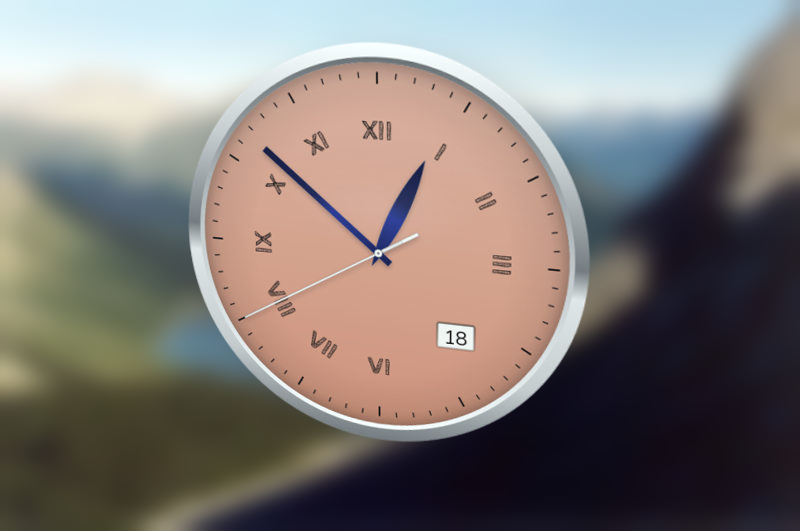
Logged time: 12:51:40
